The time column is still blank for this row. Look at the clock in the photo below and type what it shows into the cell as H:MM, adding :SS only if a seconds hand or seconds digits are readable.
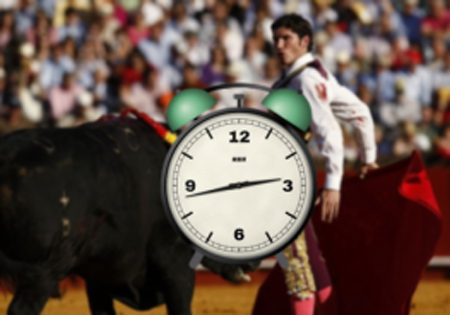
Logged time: 2:43
